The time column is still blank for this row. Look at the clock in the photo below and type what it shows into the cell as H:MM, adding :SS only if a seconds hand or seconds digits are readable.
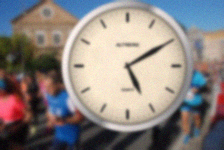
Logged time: 5:10
